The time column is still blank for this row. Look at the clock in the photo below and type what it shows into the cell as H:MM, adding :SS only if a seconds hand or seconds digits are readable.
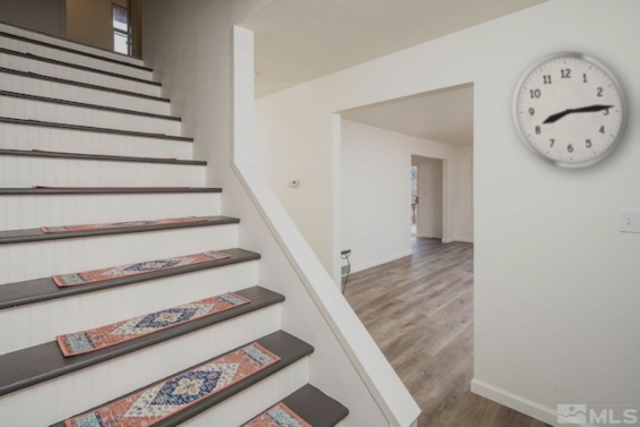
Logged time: 8:14
